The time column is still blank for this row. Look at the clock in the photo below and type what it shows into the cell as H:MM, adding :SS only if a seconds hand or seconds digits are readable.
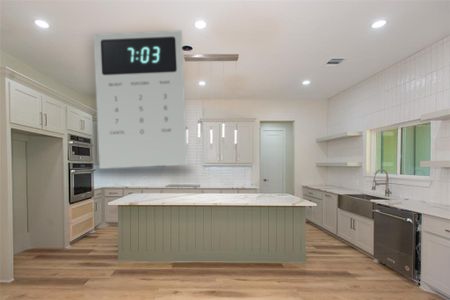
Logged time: 7:03
